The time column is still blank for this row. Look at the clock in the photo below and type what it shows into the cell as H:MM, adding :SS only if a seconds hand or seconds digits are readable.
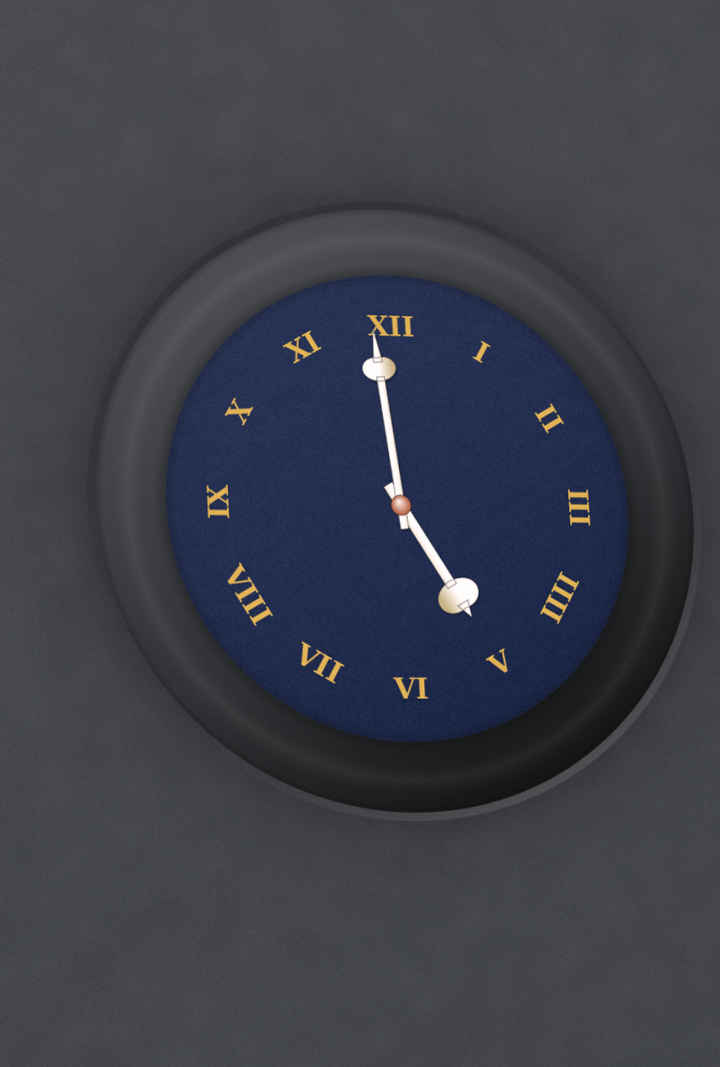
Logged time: 4:59
